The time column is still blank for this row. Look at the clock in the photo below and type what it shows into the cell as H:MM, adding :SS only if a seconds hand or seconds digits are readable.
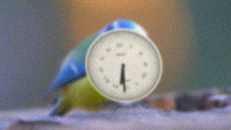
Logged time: 6:31
